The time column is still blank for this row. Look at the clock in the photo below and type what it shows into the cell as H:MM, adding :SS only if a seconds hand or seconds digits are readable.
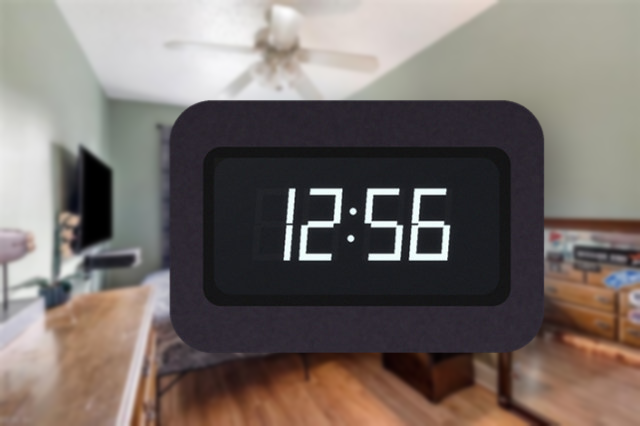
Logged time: 12:56
